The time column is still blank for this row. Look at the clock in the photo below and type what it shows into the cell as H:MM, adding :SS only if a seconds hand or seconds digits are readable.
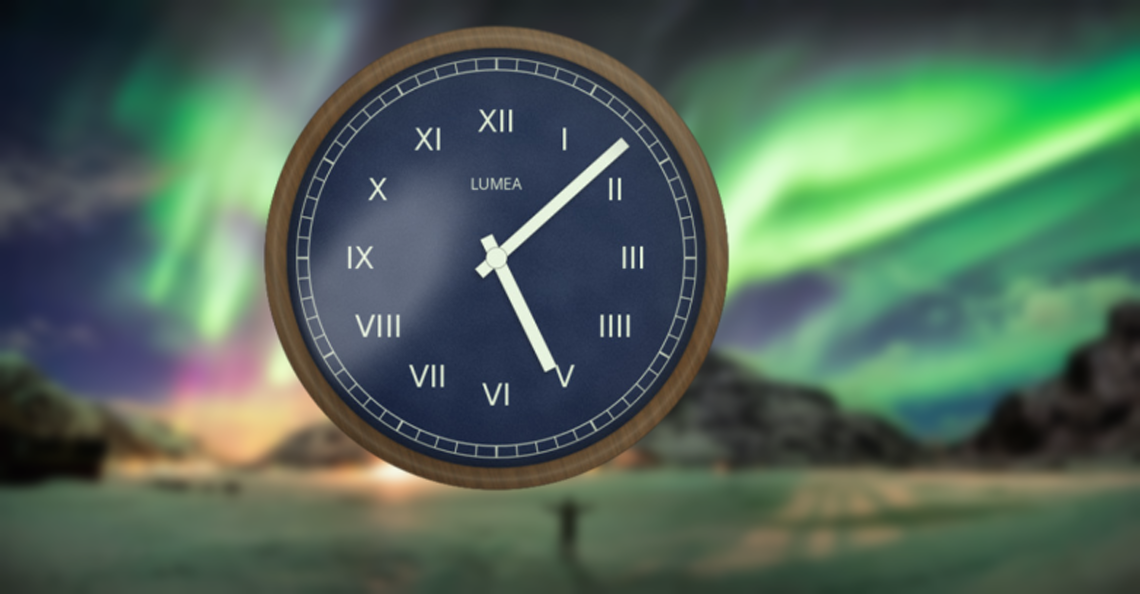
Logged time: 5:08
